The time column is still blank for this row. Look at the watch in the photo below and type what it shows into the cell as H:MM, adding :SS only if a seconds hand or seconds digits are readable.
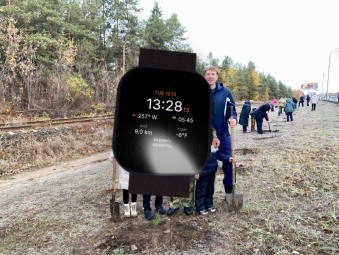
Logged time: 13:28
